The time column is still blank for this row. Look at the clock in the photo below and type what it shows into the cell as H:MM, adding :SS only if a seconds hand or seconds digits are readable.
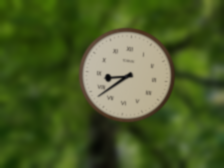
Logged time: 8:38
